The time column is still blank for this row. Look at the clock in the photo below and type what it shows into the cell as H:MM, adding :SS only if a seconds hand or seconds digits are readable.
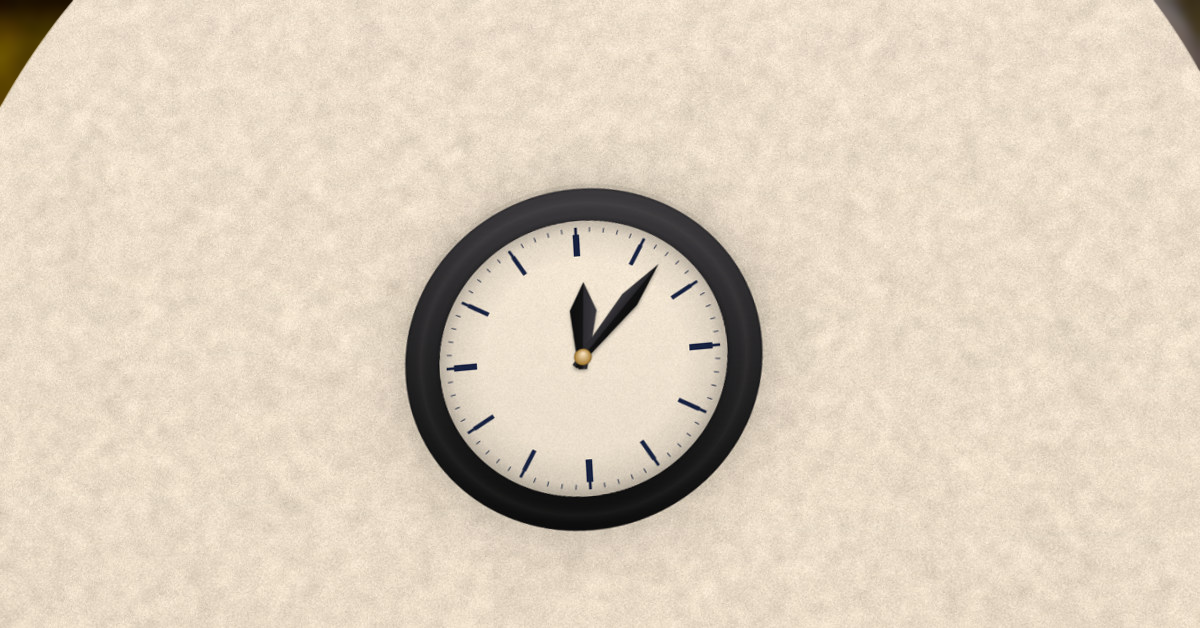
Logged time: 12:07
